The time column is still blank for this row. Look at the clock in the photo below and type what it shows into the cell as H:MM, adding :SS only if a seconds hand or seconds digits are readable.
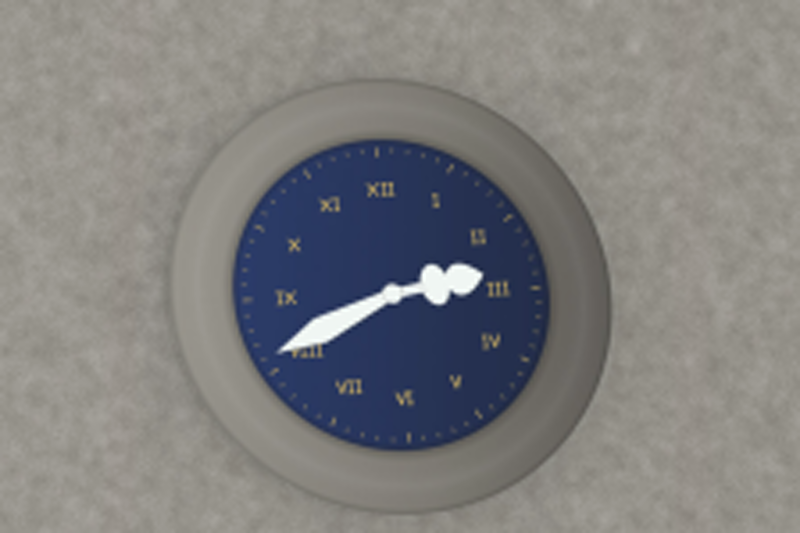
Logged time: 2:41
